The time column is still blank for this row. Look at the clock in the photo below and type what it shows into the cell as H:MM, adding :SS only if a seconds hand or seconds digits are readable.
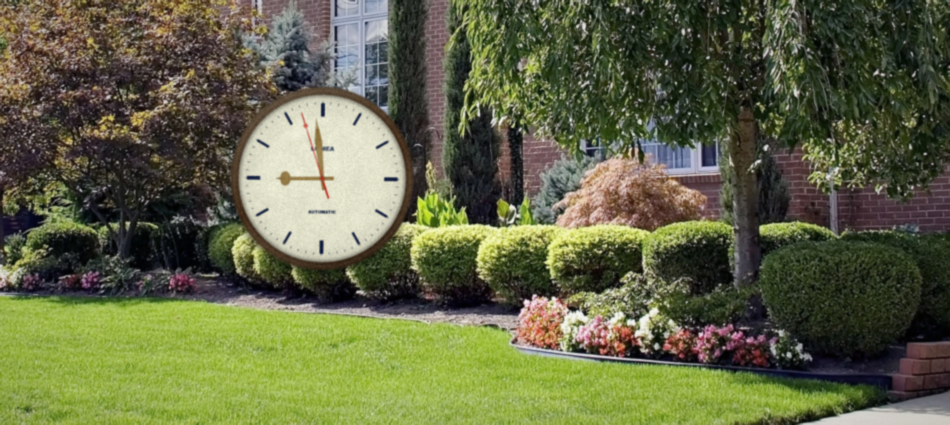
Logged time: 8:58:57
